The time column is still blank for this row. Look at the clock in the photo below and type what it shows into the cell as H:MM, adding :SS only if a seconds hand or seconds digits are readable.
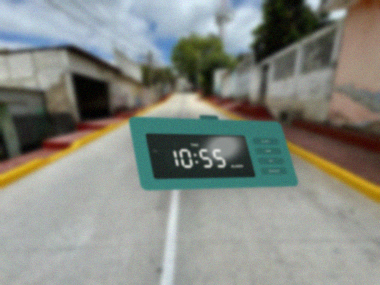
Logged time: 10:55
